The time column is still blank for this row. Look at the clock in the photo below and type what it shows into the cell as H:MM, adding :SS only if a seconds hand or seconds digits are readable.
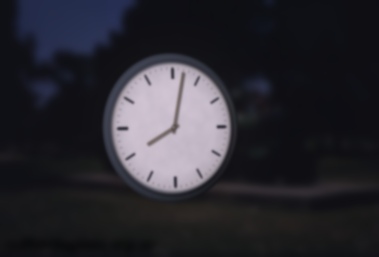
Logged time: 8:02
